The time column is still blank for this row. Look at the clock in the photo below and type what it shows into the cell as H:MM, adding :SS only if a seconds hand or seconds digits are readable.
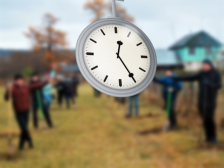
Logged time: 12:25
